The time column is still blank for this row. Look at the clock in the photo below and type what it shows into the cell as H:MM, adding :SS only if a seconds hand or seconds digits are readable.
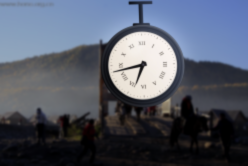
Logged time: 6:43
